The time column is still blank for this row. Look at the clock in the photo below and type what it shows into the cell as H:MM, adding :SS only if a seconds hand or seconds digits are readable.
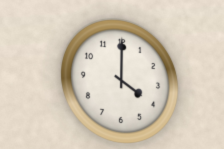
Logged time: 4:00
